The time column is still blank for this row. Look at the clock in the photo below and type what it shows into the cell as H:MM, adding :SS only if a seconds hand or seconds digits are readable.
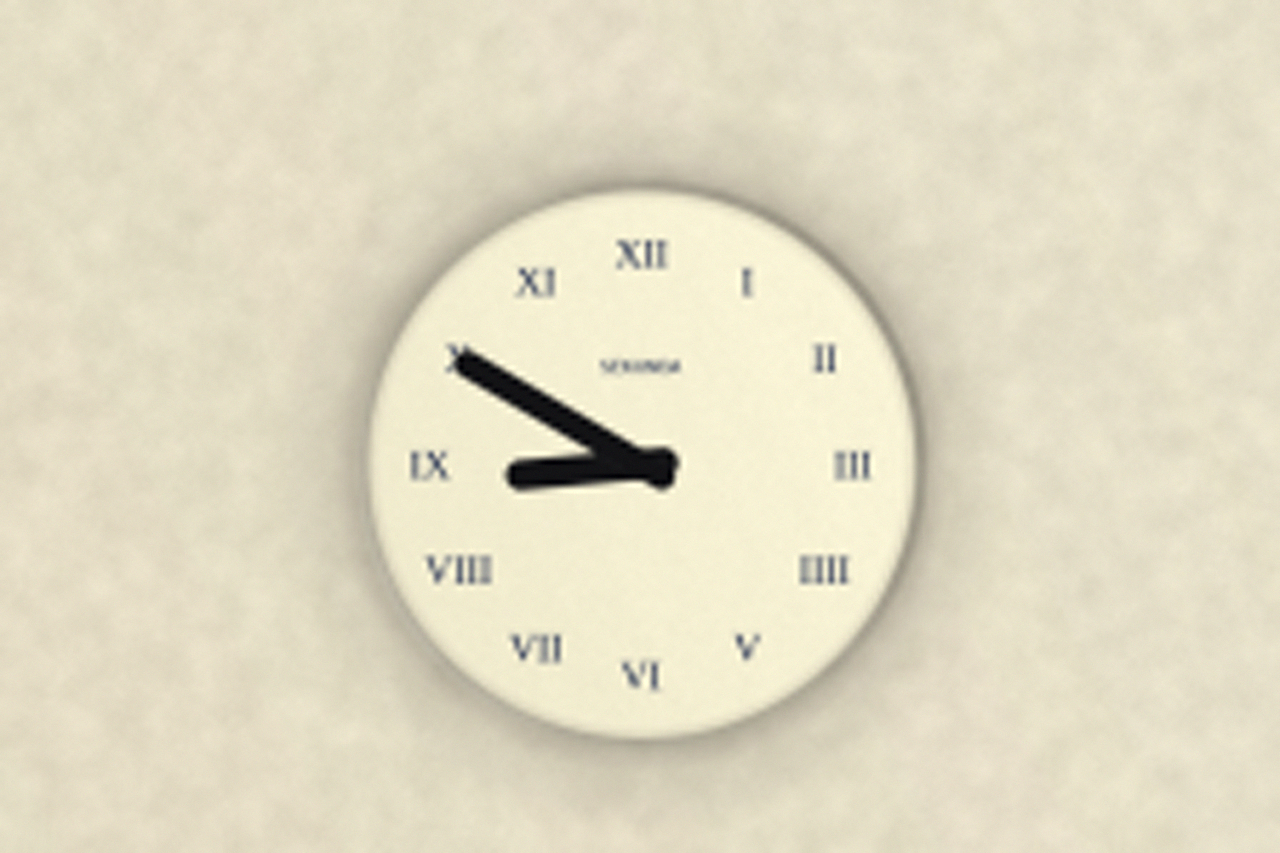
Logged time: 8:50
